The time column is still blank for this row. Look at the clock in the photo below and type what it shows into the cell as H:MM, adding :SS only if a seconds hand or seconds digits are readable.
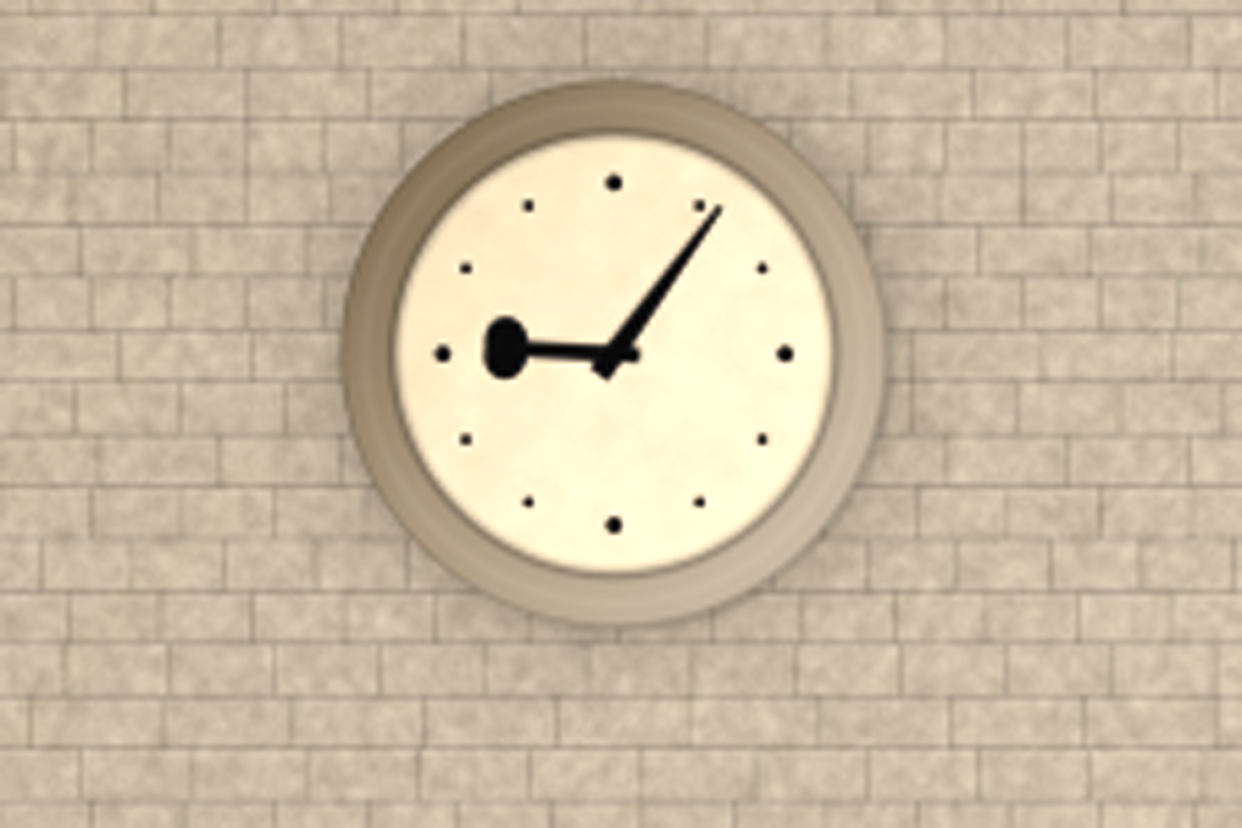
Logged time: 9:06
